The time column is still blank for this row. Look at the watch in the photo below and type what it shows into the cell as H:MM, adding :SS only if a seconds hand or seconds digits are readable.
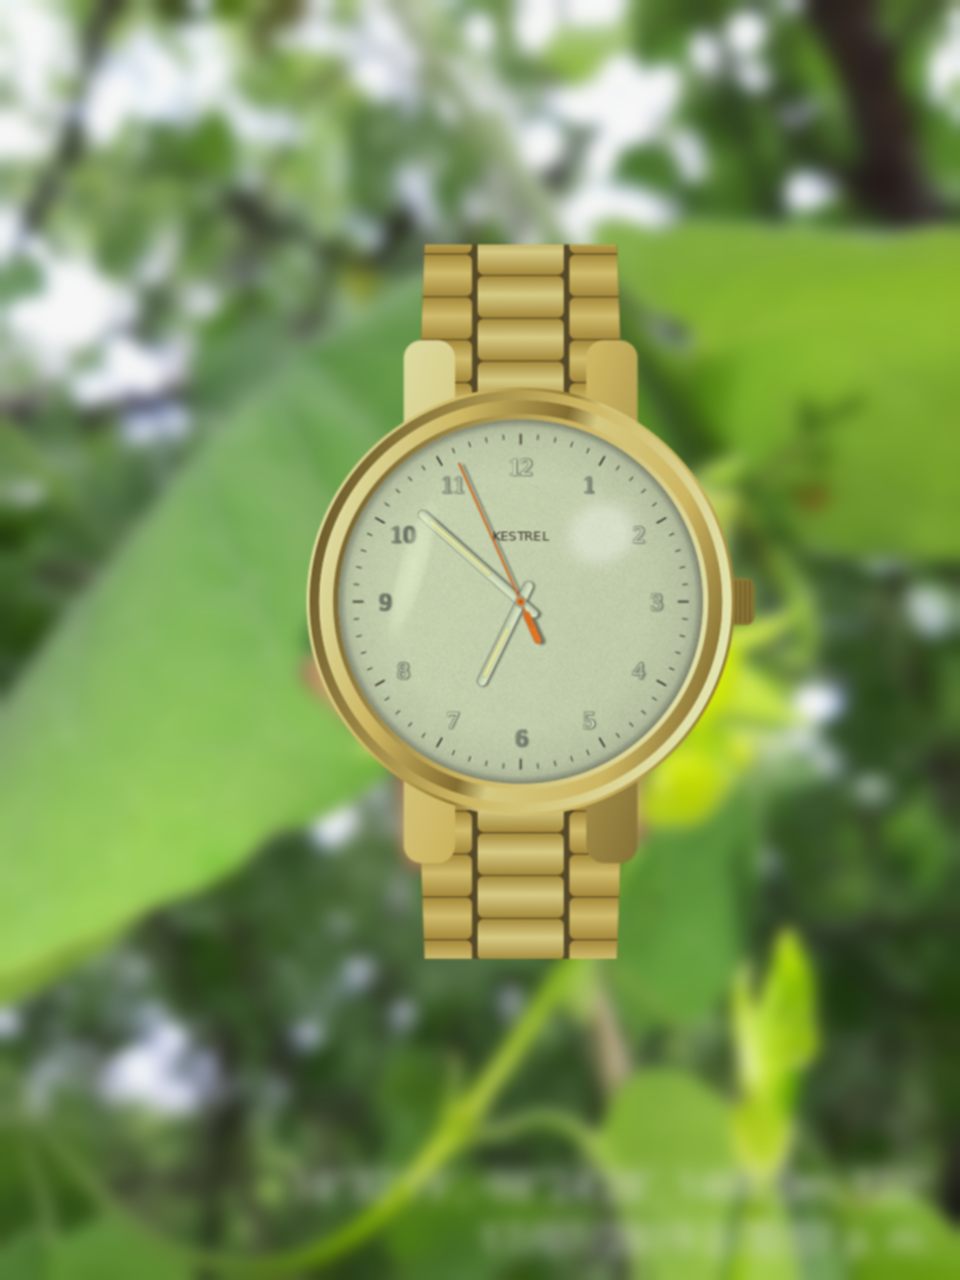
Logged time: 6:51:56
